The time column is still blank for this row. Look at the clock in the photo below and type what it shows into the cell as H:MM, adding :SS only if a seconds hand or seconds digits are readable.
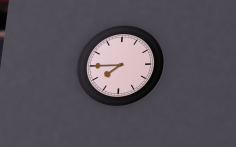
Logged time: 7:45
